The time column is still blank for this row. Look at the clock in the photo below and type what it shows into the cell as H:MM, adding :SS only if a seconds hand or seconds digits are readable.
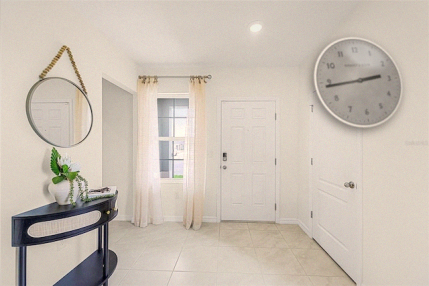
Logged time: 2:44
